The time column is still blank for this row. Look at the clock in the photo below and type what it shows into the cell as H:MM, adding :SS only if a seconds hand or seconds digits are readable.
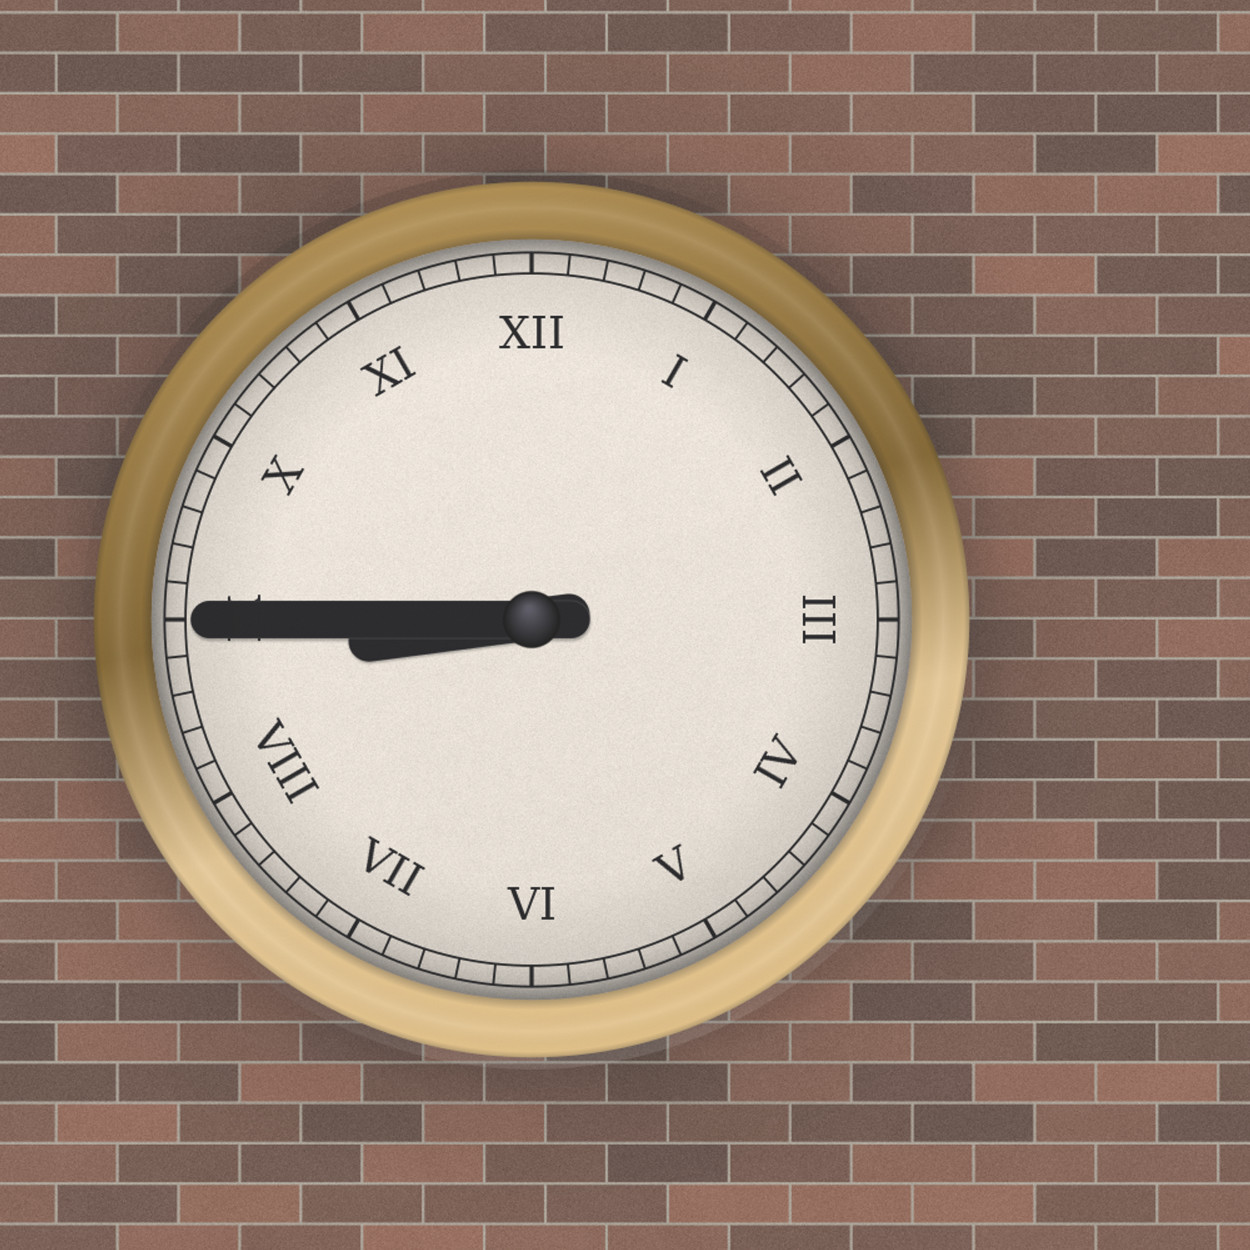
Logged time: 8:45
